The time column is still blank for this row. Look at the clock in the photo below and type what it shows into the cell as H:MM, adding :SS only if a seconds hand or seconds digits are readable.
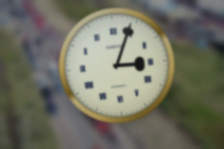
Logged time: 3:04
